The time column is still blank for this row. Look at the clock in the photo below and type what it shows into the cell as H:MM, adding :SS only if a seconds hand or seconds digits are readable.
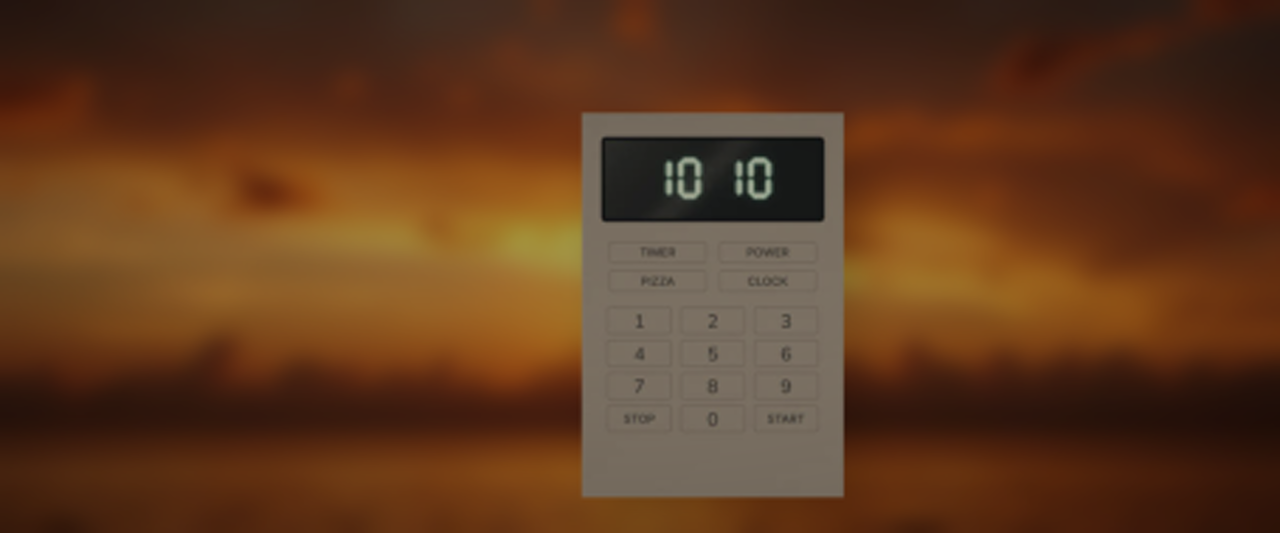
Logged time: 10:10
